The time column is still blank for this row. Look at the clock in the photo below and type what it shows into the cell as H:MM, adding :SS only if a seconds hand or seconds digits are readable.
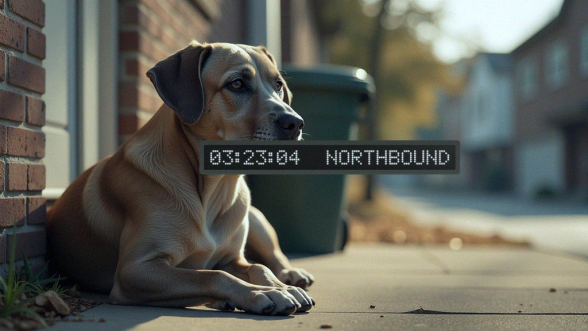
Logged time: 3:23:04
